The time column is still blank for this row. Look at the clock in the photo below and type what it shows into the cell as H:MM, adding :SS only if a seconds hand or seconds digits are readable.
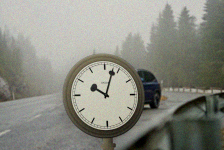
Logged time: 10:03
